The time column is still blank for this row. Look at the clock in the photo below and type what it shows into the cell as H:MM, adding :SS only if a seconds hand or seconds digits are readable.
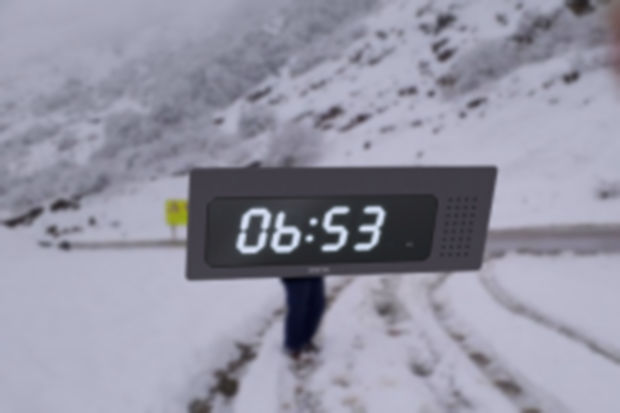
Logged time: 6:53
